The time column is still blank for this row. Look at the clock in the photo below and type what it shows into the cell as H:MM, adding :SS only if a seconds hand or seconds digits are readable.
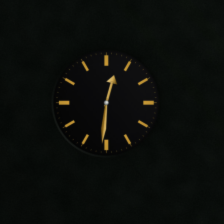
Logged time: 12:31
